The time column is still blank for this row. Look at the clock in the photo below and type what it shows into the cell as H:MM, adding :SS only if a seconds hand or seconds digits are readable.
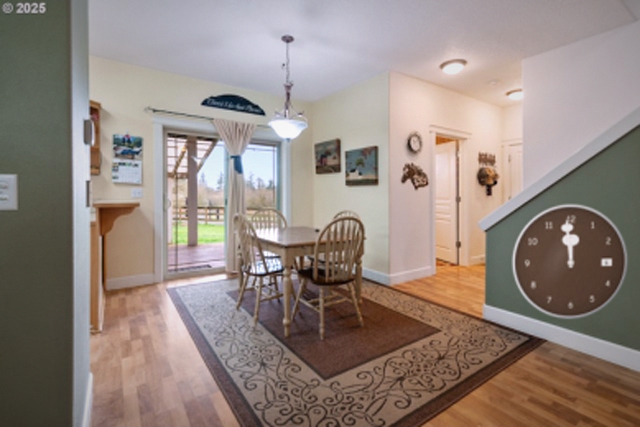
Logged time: 11:59
